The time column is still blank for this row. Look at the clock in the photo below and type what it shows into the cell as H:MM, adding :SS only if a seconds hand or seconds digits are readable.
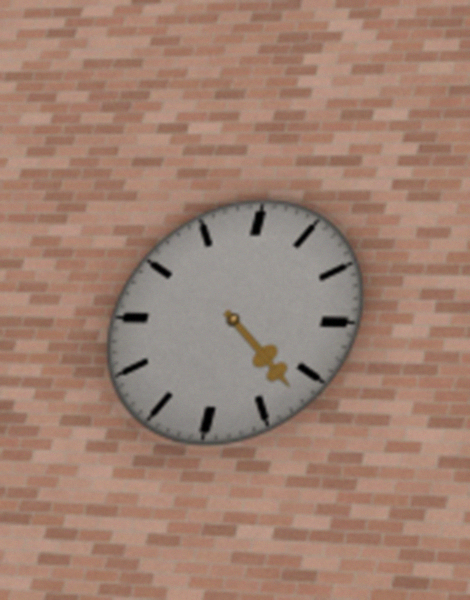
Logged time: 4:22
